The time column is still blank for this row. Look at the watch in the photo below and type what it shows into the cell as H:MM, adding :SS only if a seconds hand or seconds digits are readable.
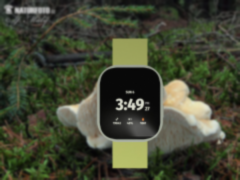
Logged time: 3:49
